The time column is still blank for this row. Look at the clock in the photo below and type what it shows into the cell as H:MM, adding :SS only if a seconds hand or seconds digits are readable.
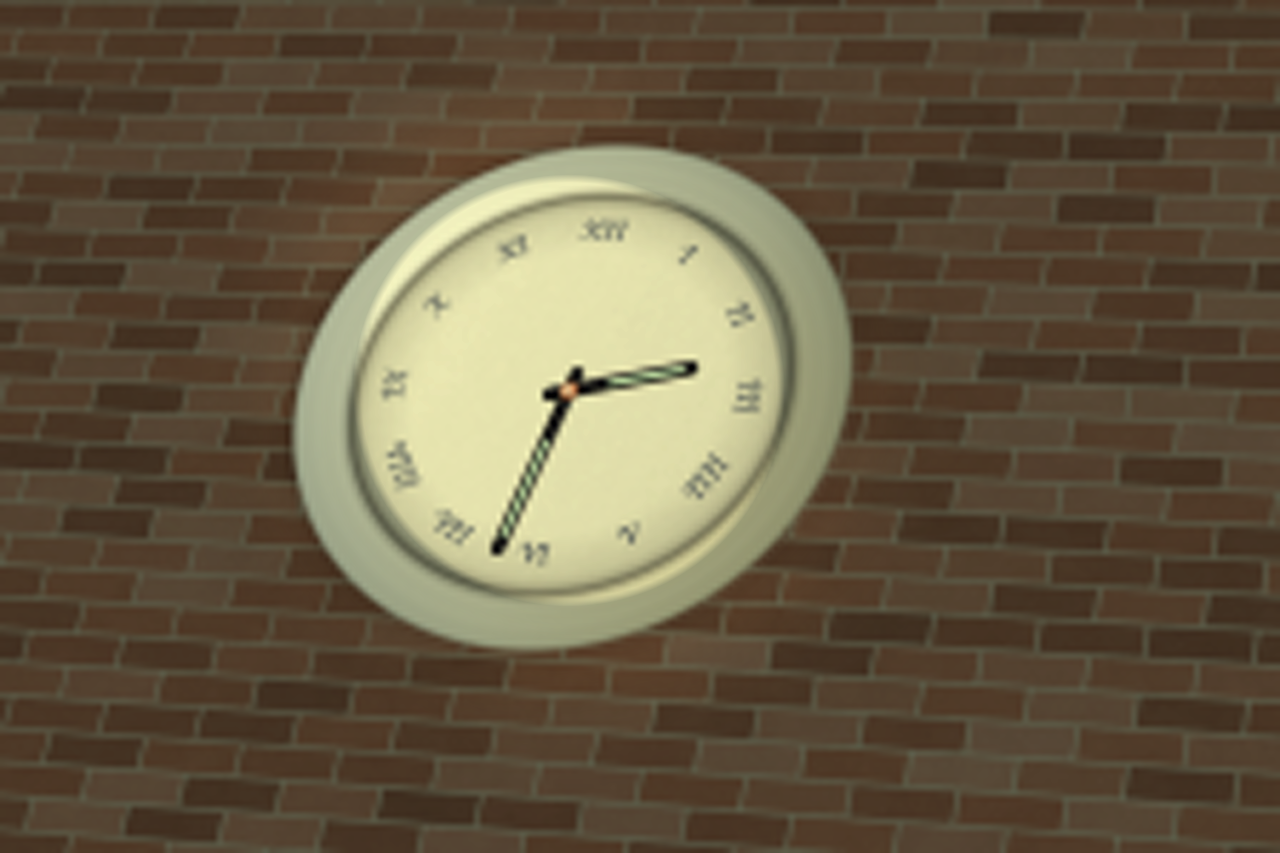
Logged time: 2:32
